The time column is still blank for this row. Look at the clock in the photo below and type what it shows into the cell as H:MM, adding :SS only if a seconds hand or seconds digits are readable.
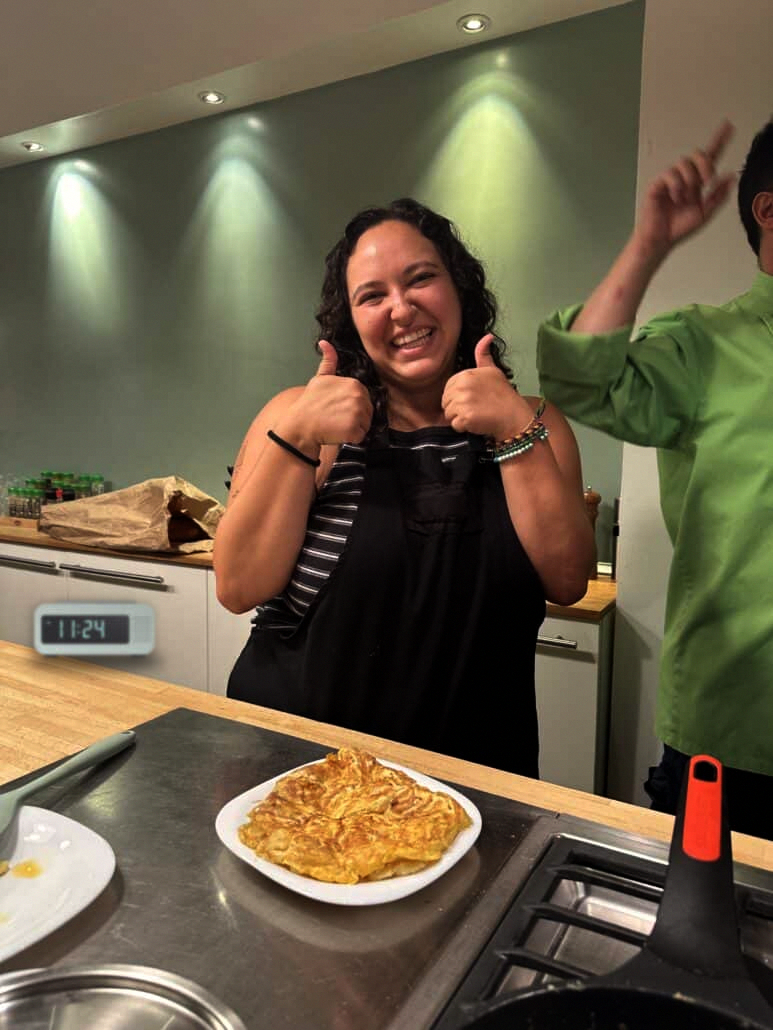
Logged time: 11:24
